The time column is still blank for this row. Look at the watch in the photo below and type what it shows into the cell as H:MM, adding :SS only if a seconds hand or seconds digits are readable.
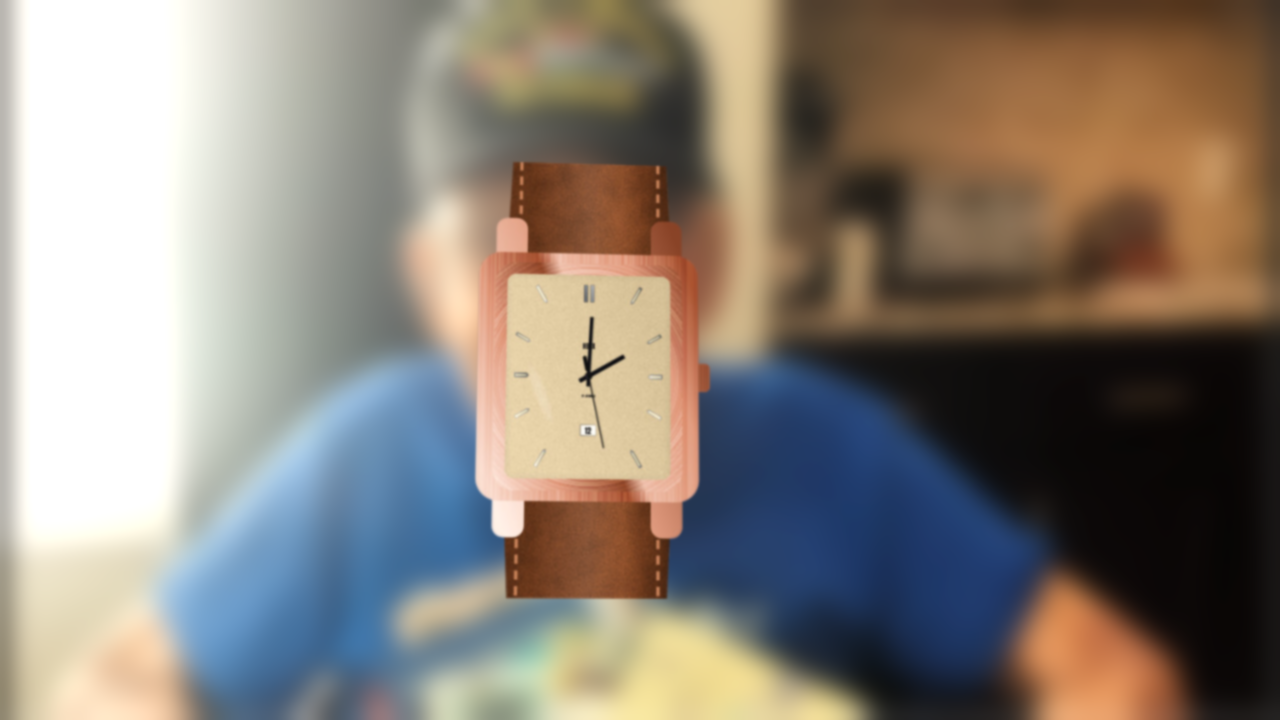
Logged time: 2:00:28
